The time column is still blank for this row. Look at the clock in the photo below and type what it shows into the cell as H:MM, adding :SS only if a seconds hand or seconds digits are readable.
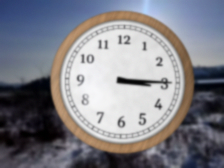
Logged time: 3:15
